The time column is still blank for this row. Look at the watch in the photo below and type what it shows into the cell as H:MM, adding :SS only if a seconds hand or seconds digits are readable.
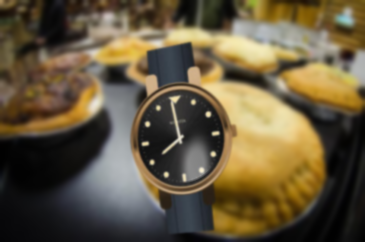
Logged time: 7:59
